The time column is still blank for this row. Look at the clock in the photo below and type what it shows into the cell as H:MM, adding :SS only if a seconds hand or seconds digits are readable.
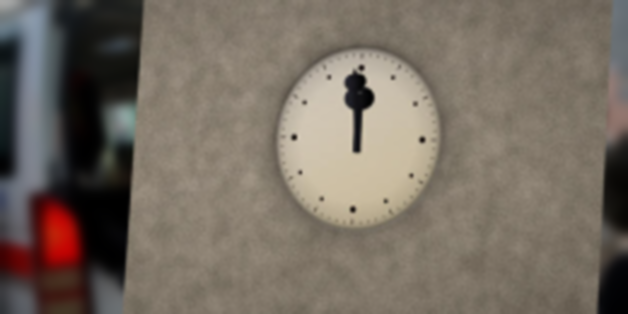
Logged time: 11:59
